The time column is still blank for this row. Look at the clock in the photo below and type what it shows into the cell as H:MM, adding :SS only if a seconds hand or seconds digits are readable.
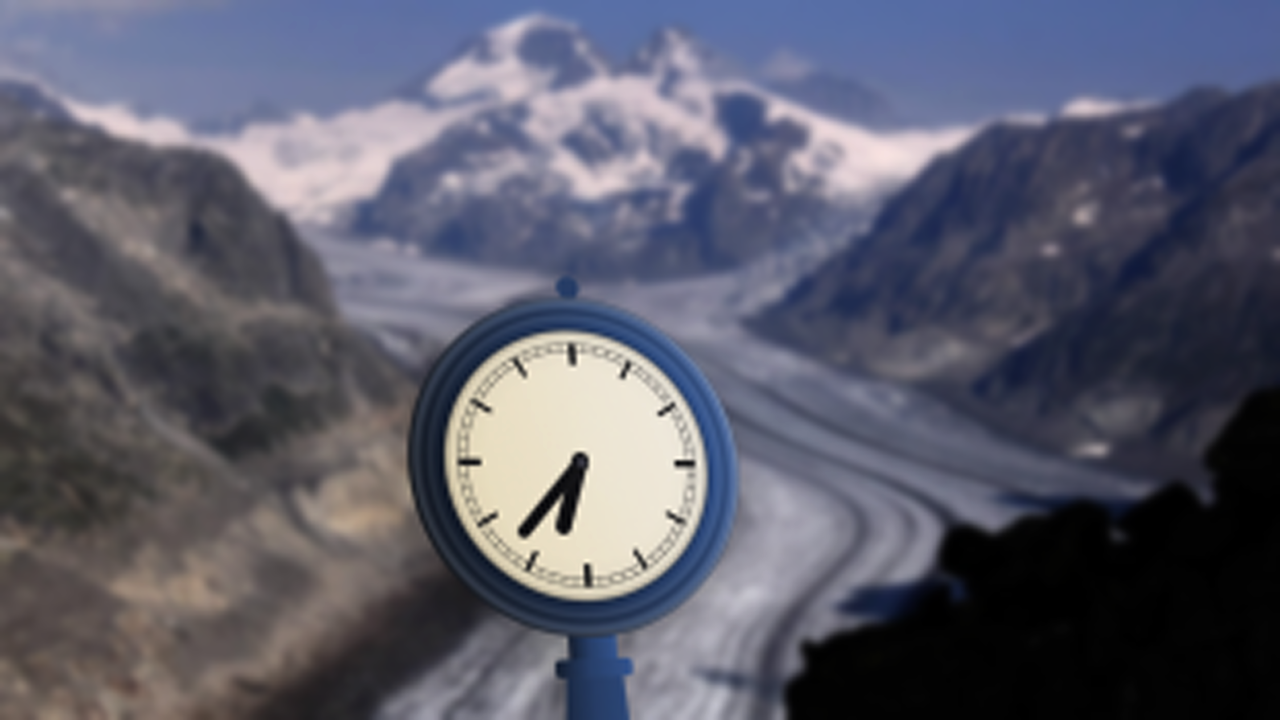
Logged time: 6:37
